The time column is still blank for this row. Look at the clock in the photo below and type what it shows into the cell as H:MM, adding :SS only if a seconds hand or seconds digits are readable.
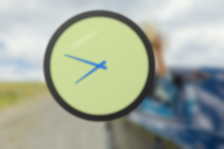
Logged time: 7:48
